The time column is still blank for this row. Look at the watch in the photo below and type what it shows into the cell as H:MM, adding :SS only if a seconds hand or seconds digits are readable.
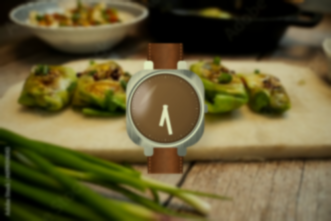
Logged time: 6:28
